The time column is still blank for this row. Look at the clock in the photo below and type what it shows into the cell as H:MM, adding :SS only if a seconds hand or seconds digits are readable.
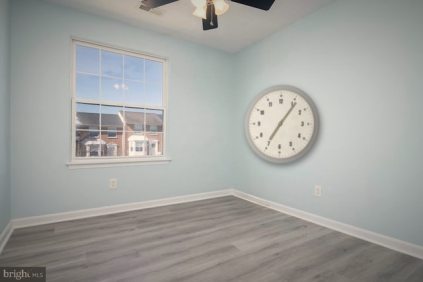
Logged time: 7:06
